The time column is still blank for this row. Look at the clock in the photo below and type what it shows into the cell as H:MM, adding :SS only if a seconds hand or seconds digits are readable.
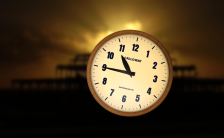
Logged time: 10:45
